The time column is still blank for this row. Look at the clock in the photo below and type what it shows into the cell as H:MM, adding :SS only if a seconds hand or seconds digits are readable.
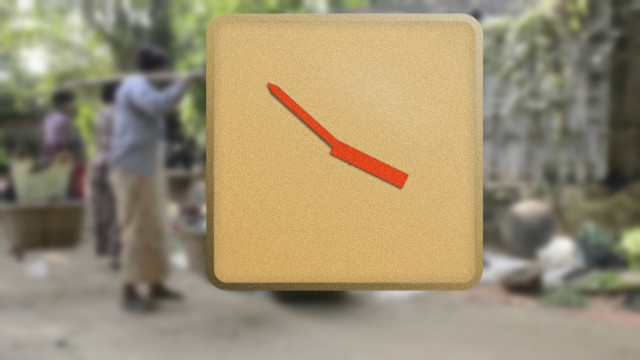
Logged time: 3:52
